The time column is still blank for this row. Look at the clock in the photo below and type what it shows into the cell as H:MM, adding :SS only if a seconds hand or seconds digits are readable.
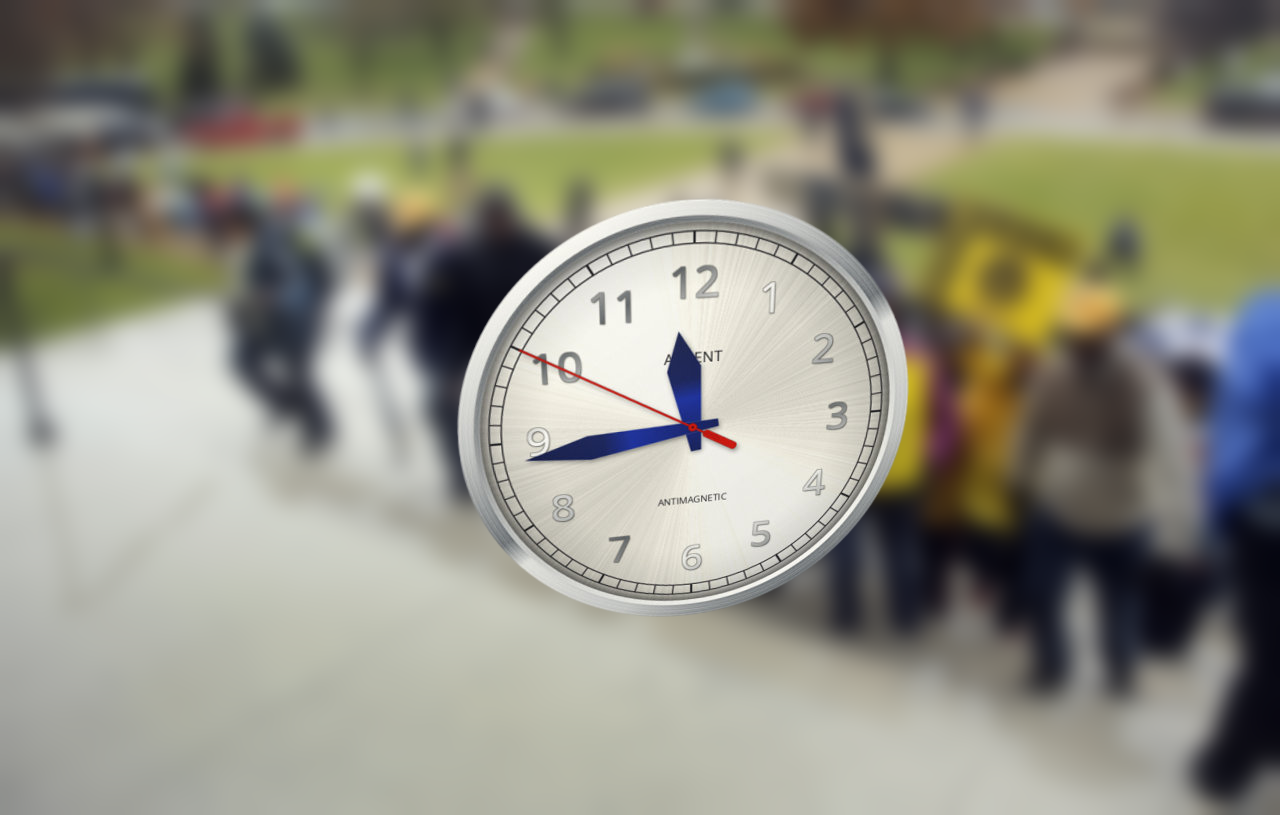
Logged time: 11:43:50
